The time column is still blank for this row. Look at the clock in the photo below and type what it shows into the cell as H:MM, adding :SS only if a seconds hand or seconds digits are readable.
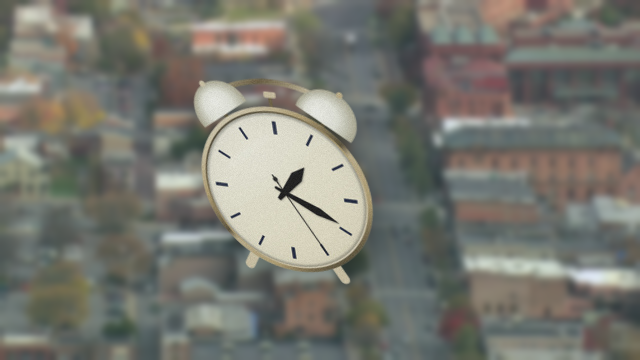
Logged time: 1:19:25
